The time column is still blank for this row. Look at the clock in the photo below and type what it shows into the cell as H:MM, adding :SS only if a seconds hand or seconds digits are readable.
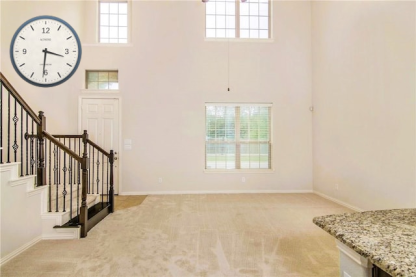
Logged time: 3:31
